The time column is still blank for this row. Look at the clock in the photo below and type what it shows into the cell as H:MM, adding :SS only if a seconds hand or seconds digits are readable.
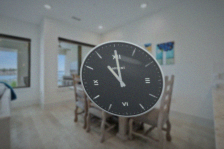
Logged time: 11:00
